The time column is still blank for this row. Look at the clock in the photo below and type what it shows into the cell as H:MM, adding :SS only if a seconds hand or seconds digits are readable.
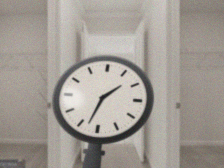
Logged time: 1:33
